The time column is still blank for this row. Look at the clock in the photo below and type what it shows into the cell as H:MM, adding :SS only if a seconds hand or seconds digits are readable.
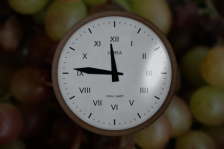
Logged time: 11:46
